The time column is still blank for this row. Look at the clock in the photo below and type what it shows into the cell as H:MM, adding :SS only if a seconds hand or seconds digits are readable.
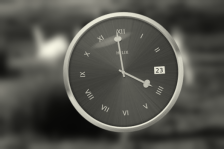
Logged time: 3:59
